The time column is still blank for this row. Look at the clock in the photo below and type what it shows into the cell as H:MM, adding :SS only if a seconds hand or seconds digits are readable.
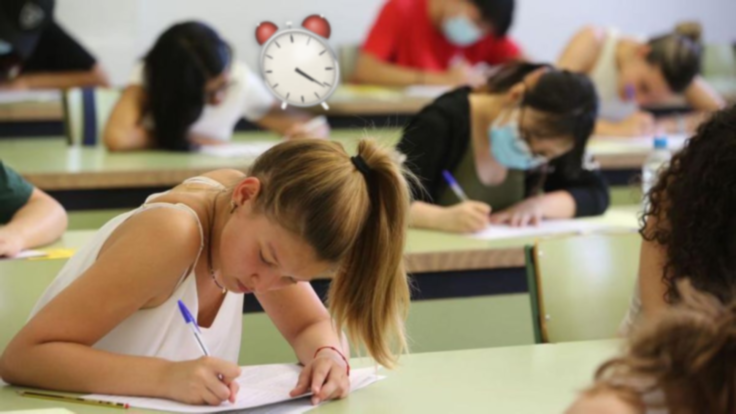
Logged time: 4:21
